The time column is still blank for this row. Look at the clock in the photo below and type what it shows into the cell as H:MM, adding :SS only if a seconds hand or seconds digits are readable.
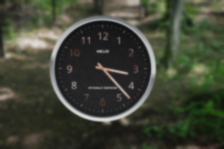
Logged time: 3:23
